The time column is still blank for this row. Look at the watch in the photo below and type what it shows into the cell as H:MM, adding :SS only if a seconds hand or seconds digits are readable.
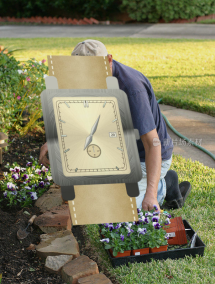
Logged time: 7:05
